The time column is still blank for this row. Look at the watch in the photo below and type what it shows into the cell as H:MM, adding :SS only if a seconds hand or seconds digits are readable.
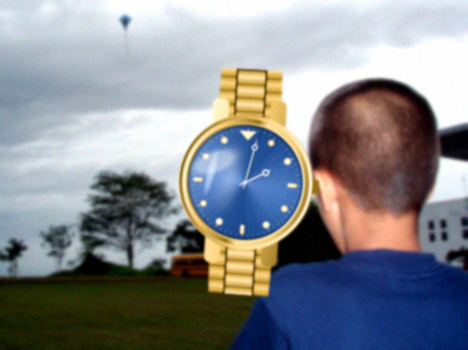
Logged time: 2:02
